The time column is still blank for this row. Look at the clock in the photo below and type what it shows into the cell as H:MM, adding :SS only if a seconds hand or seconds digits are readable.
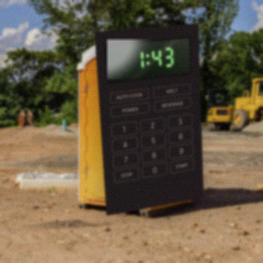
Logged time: 1:43
